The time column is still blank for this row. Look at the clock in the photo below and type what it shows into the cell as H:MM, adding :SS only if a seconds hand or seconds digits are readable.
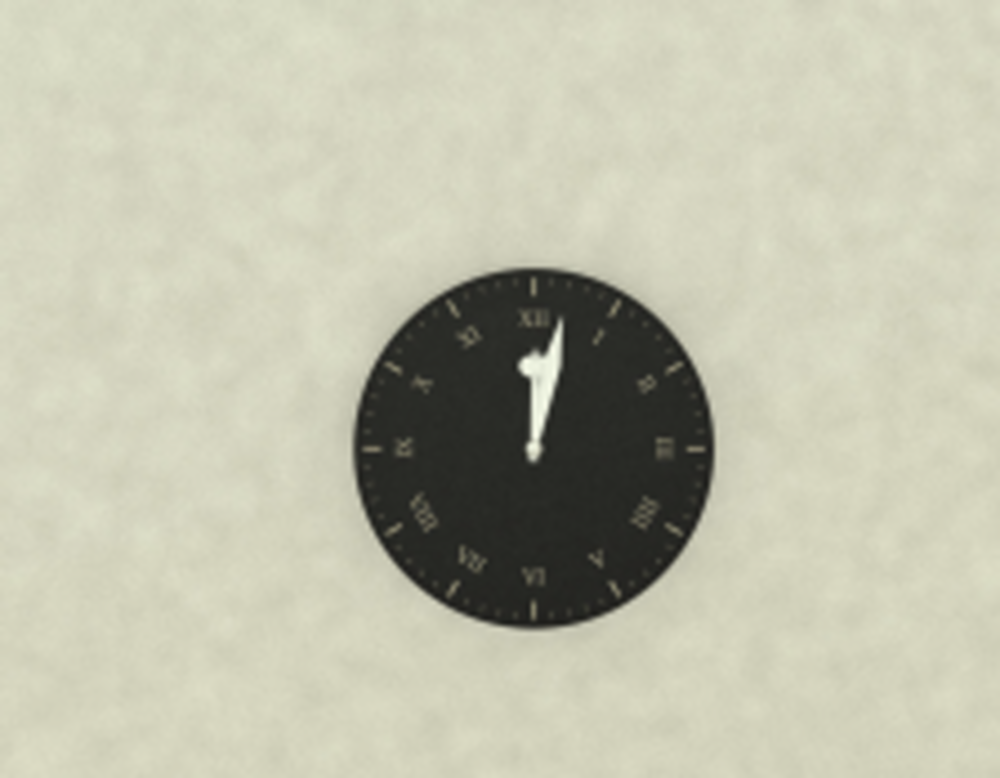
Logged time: 12:02
